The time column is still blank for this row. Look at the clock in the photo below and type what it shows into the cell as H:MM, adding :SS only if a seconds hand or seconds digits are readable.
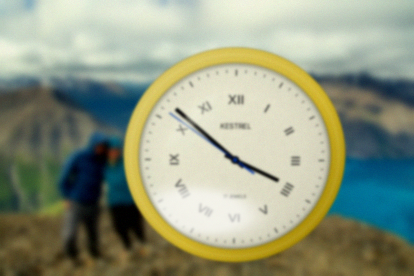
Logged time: 3:51:51
